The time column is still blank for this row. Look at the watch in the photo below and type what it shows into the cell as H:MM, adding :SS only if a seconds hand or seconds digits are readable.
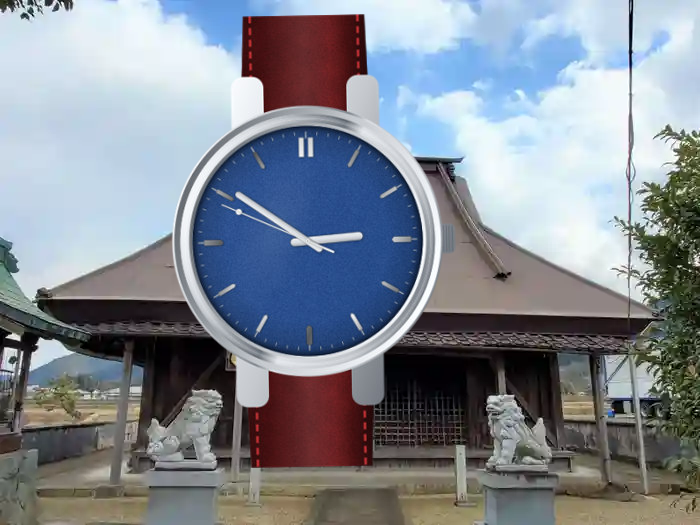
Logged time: 2:50:49
